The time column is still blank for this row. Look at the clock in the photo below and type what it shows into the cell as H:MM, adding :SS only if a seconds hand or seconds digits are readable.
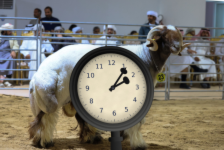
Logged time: 2:06
